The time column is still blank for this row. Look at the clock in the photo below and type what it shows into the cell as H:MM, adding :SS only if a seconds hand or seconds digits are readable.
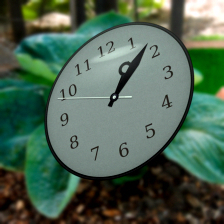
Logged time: 1:07:49
